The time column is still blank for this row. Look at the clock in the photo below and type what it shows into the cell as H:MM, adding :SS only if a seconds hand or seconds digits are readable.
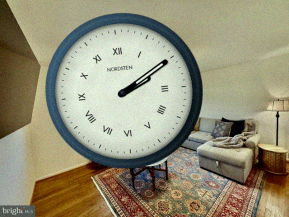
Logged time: 2:10
